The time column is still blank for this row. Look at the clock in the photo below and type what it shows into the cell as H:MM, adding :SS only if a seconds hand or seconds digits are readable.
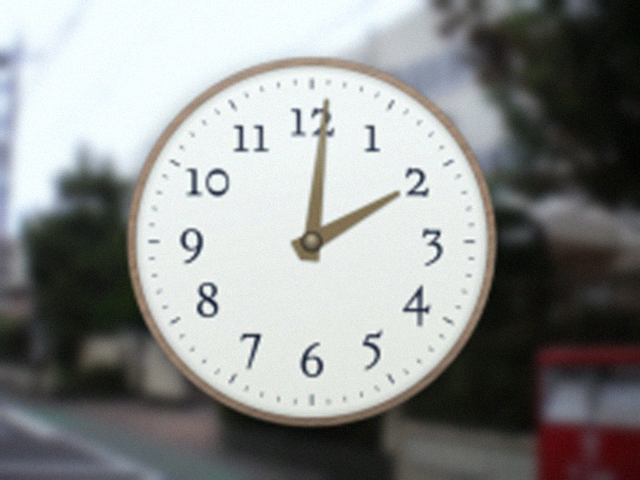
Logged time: 2:01
